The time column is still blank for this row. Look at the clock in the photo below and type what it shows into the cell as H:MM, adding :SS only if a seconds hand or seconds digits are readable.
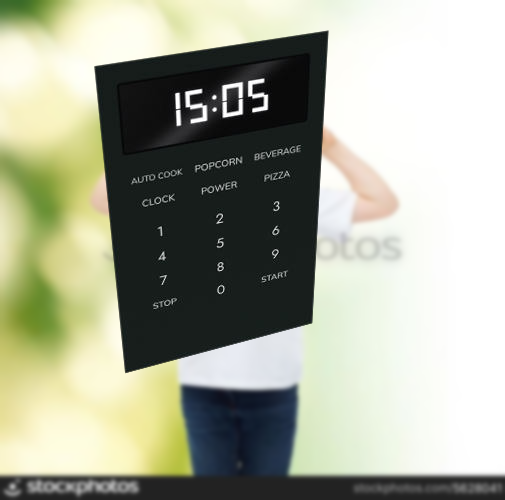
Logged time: 15:05
